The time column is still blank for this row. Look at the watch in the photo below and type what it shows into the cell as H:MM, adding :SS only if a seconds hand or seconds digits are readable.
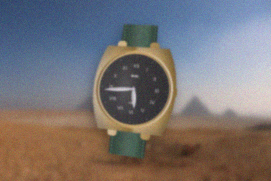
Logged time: 5:44
